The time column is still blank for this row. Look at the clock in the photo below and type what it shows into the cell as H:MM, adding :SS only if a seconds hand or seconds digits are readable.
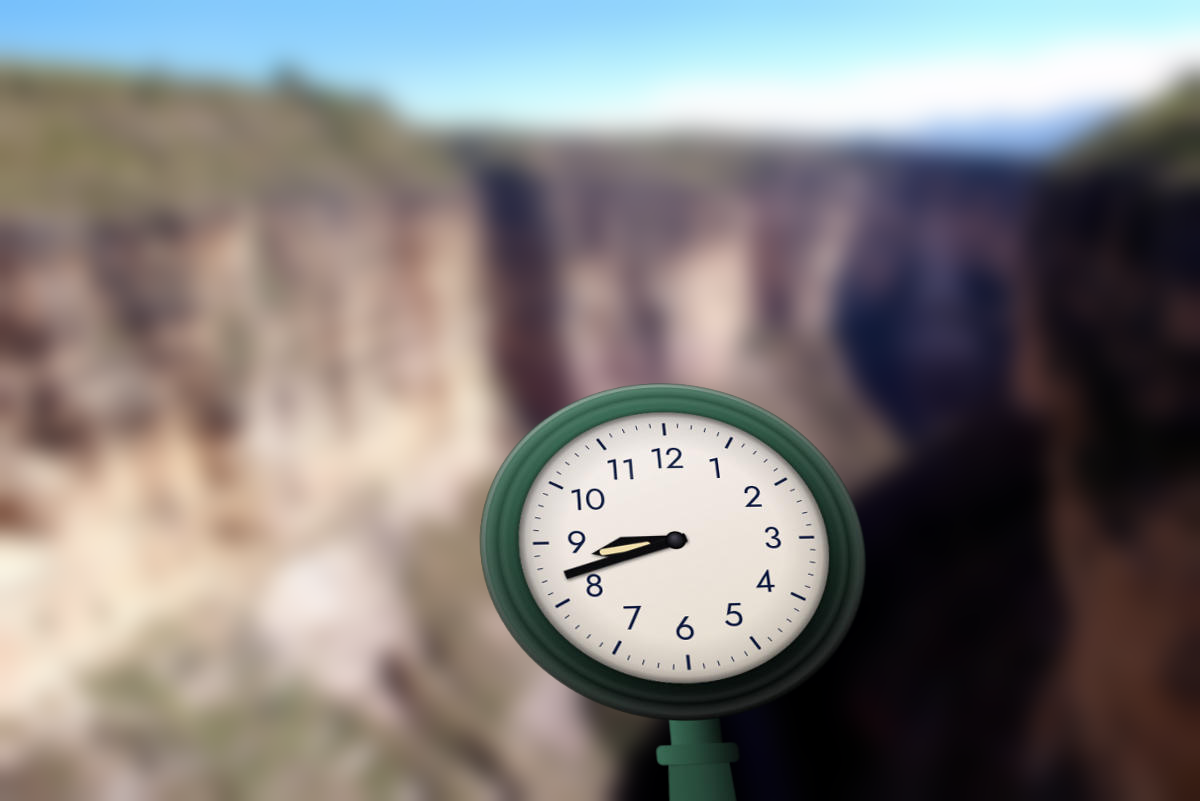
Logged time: 8:42
